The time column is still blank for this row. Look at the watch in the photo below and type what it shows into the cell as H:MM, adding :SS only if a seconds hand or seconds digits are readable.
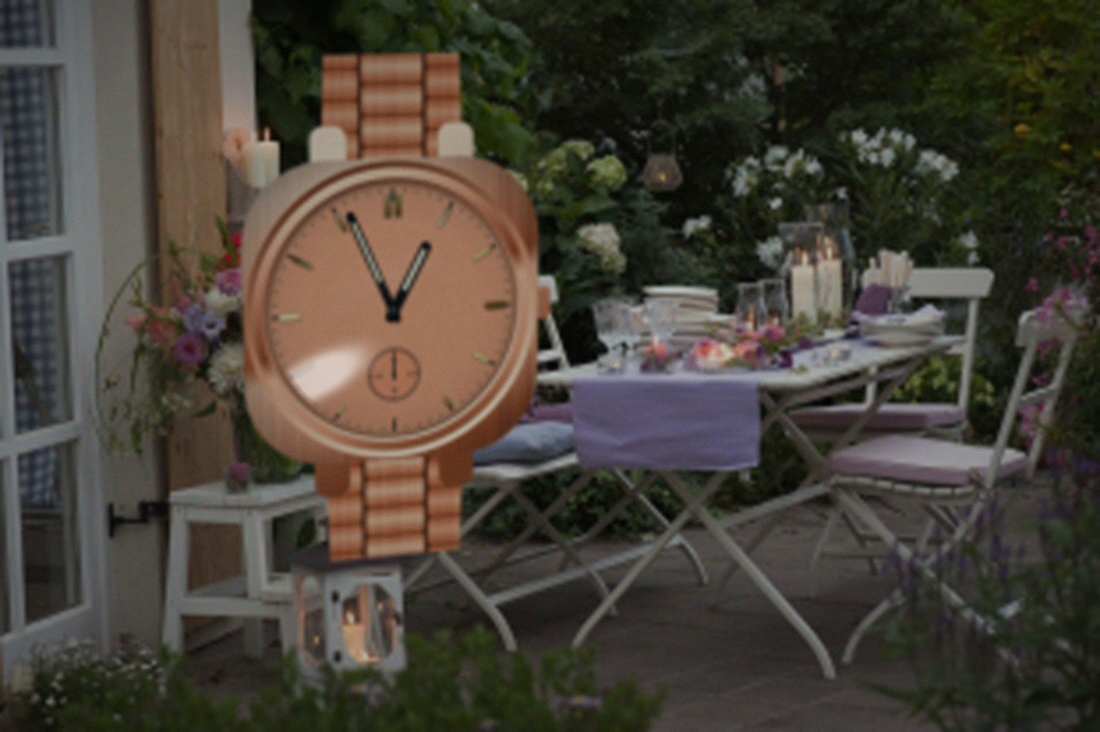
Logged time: 12:56
